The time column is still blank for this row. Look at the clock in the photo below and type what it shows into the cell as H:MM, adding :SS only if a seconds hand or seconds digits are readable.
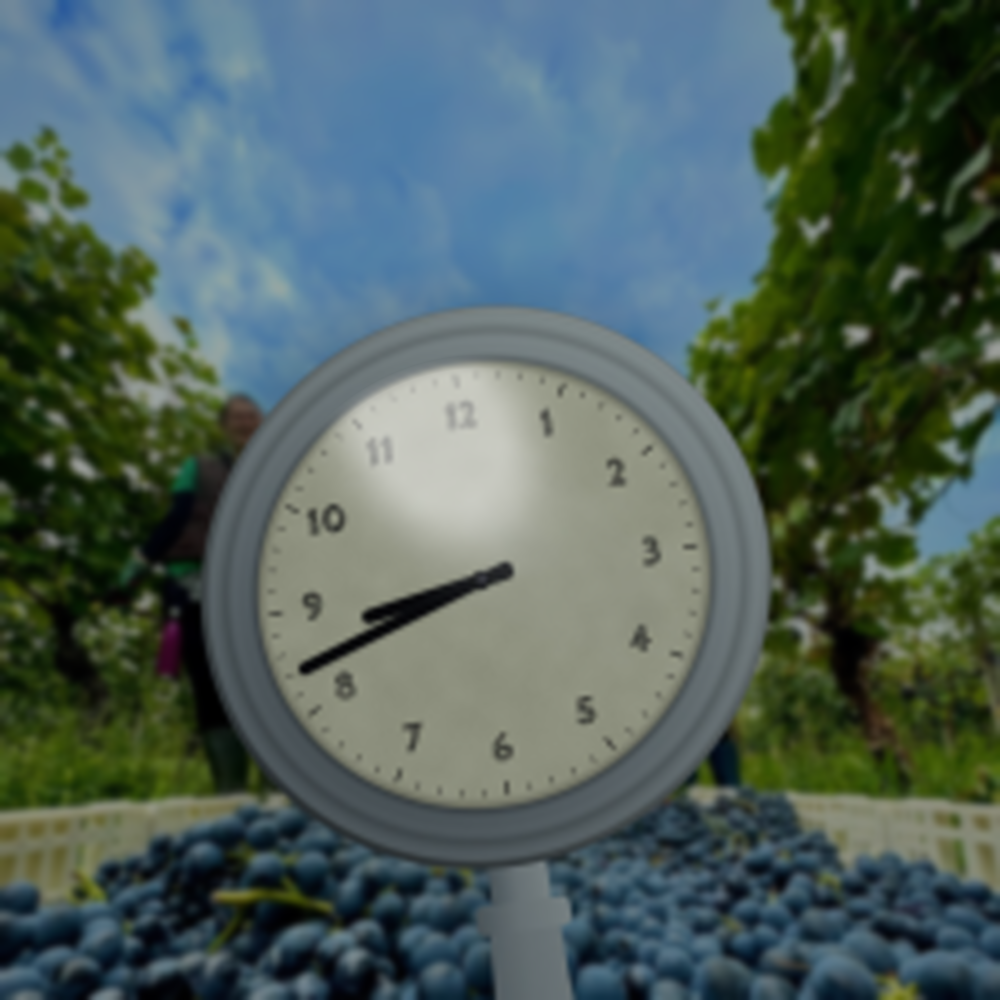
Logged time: 8:42
